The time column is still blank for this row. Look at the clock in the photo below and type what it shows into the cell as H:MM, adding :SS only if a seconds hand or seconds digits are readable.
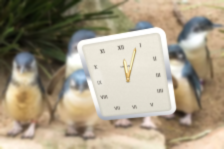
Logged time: 12:04
